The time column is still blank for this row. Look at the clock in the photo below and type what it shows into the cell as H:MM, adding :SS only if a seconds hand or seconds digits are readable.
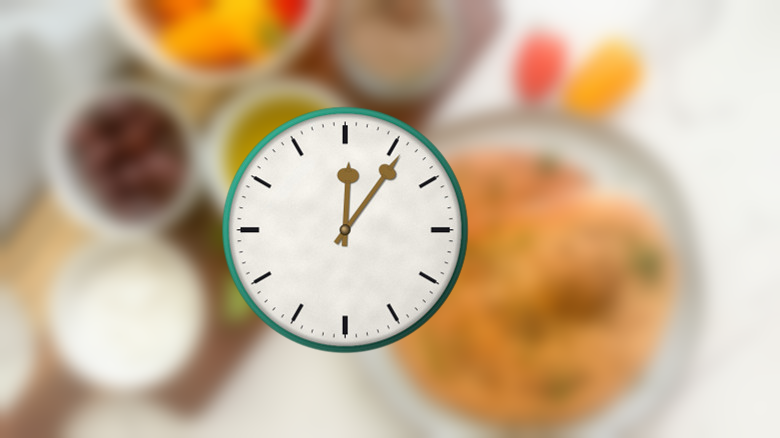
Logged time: 12:06
